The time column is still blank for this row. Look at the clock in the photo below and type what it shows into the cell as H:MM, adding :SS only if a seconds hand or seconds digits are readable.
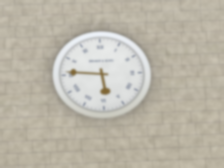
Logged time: 5:46
